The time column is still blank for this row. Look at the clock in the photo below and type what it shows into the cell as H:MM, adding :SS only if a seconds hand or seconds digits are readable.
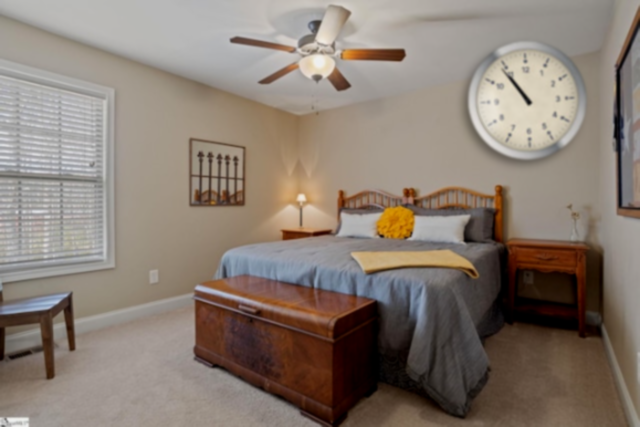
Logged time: 10:54
